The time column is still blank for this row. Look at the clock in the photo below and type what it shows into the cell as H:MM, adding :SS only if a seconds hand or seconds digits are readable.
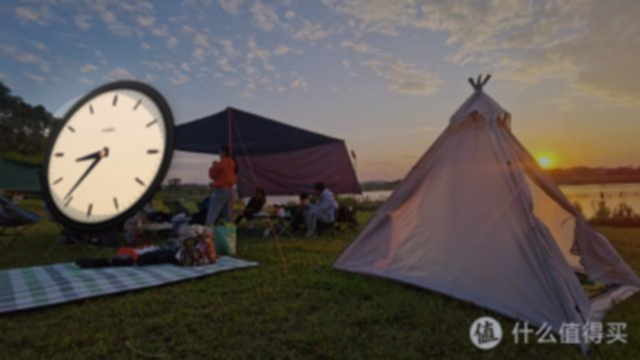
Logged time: 8:36
